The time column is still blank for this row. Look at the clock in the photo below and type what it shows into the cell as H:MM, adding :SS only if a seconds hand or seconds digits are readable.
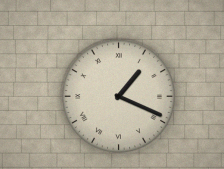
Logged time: 1:19
